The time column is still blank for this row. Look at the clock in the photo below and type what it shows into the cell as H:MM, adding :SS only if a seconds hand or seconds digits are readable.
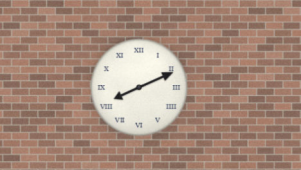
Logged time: 8:11
